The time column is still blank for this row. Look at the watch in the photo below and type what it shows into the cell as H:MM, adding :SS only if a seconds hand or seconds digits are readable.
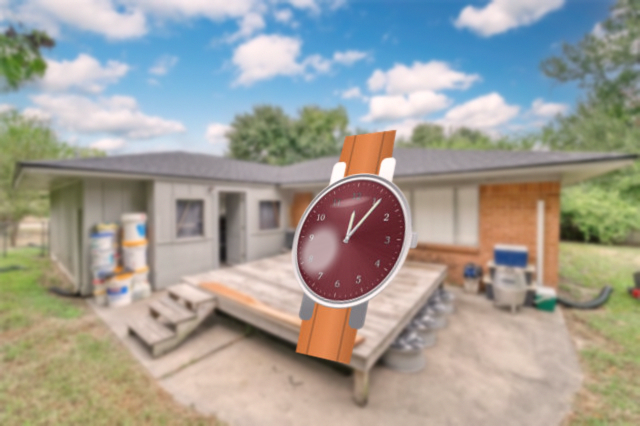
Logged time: 12:06
